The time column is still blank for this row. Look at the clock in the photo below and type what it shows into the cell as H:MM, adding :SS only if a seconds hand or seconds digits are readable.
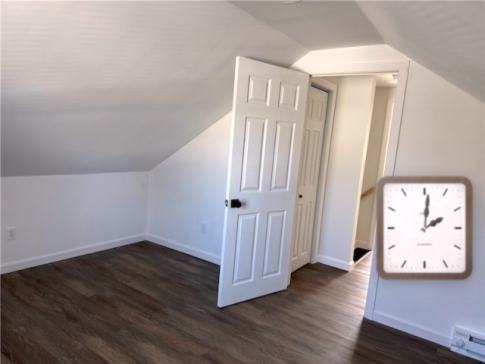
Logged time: 2:01
